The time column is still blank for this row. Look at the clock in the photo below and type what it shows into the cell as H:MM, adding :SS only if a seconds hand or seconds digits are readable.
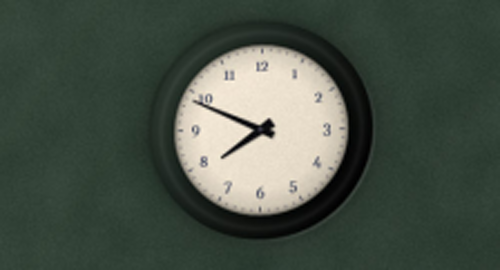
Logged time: 7:49
